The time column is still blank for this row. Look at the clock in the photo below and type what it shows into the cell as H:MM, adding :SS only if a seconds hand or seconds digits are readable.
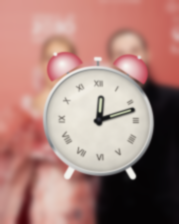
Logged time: 12:12
